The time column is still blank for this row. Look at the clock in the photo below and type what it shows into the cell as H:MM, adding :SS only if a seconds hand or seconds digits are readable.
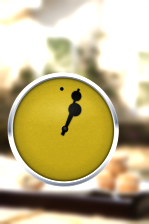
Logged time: 1:04
